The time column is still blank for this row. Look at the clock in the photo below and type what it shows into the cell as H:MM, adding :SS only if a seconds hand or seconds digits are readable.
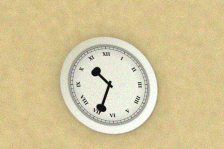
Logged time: 10:34
